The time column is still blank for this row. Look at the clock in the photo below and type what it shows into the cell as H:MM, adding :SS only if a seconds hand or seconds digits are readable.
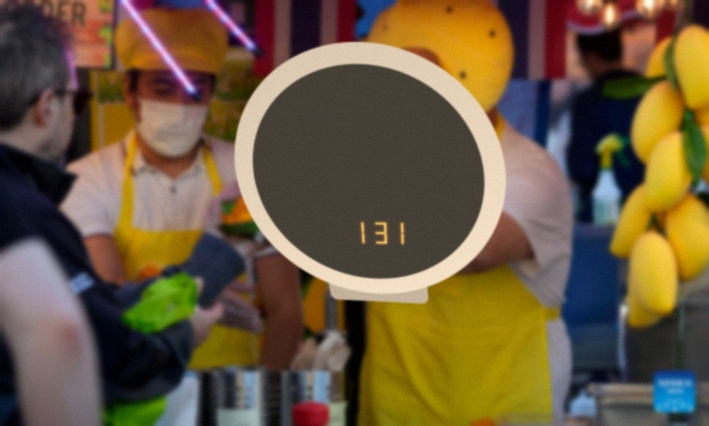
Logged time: 1:31
